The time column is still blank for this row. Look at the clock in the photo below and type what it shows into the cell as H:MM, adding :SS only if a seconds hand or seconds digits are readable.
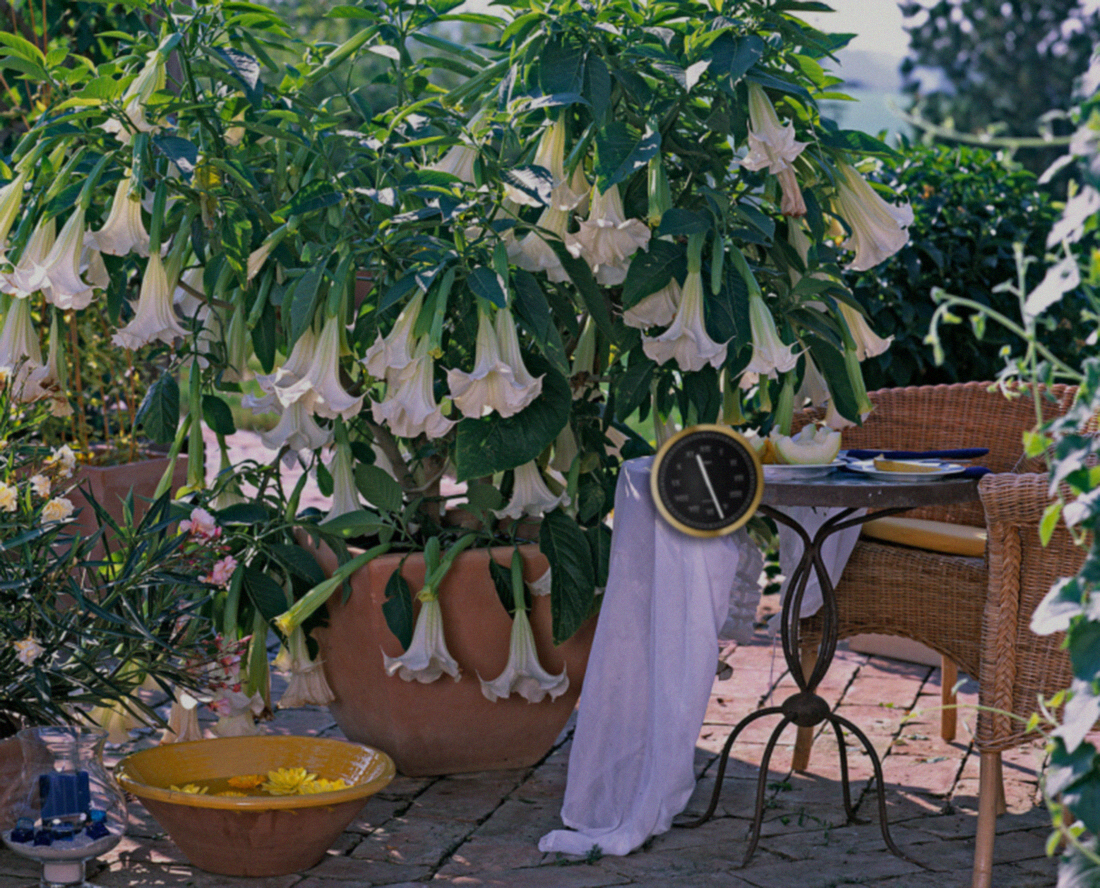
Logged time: 11:27
